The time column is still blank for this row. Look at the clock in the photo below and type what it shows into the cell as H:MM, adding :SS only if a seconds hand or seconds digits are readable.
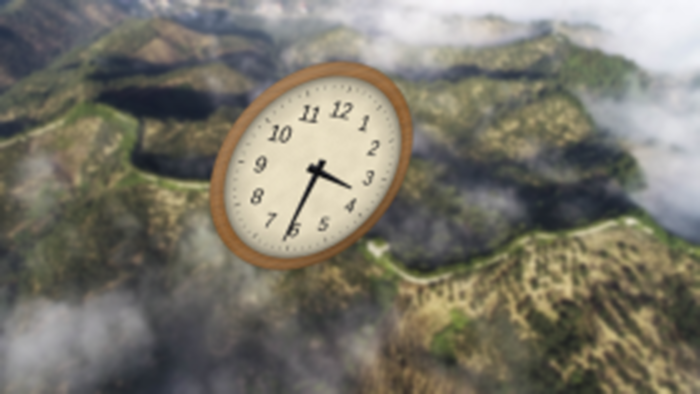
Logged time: 3:31
